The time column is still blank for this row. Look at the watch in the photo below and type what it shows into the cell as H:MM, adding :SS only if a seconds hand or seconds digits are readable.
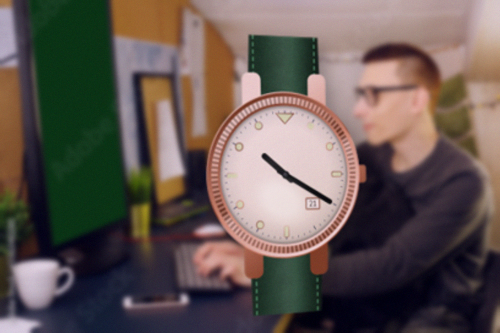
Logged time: 10:20
